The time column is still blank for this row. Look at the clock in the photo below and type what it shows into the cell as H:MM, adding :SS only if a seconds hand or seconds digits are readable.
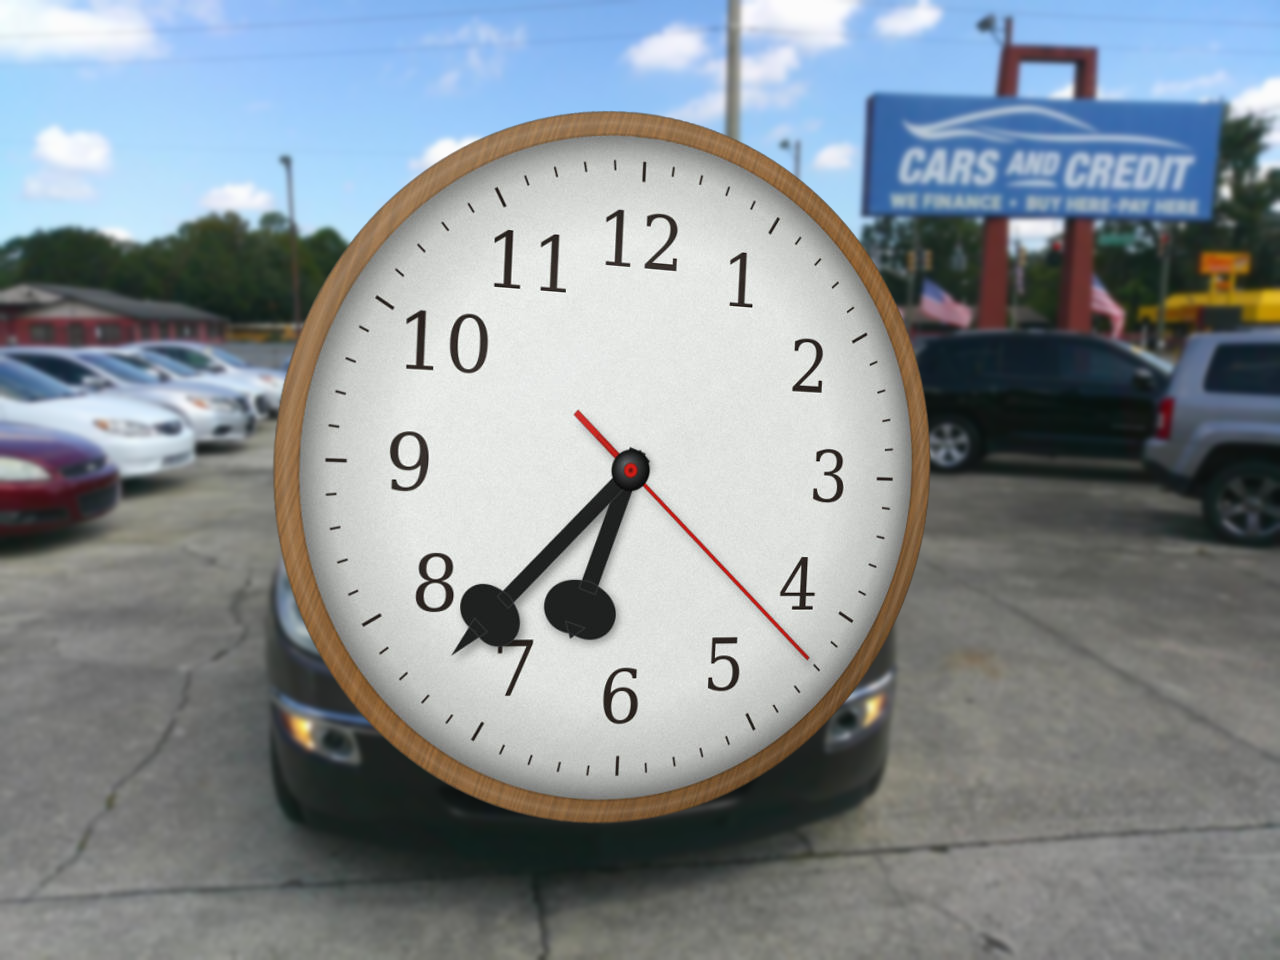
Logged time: 6:37:22
